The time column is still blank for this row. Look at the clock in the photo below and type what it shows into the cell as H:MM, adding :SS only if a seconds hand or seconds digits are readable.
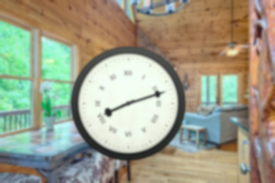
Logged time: 8:12
